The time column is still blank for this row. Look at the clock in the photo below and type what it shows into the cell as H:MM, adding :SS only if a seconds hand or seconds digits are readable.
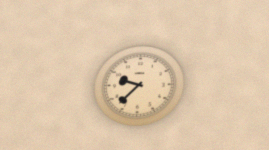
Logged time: 9:37
